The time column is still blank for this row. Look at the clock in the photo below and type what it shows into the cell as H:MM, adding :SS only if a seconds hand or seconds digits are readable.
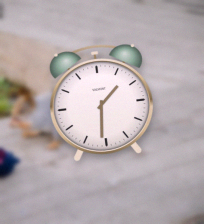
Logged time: 1:31
